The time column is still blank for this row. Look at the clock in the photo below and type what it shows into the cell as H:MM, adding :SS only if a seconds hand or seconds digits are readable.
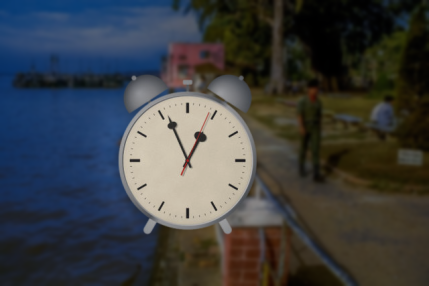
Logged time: 12:56:04
